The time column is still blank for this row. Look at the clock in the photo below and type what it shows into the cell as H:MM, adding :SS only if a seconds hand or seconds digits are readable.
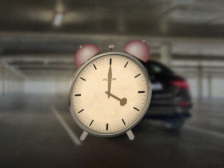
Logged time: 4:00
